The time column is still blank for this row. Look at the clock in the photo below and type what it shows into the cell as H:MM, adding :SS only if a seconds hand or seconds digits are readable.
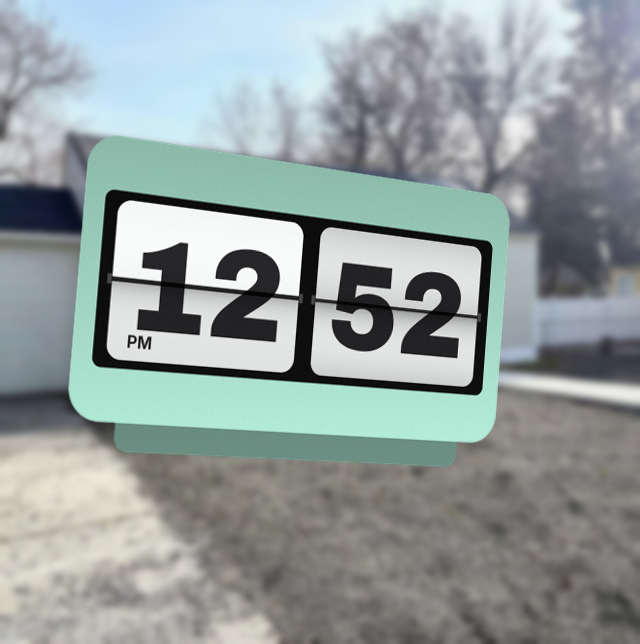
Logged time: 12:52
